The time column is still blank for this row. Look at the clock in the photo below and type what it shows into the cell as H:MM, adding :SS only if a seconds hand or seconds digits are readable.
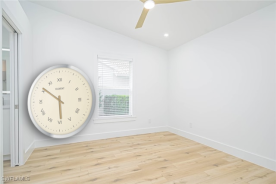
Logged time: 5:51
